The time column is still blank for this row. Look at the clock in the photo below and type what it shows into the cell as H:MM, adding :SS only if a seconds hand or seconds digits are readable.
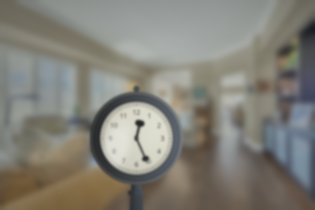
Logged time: 12:26
